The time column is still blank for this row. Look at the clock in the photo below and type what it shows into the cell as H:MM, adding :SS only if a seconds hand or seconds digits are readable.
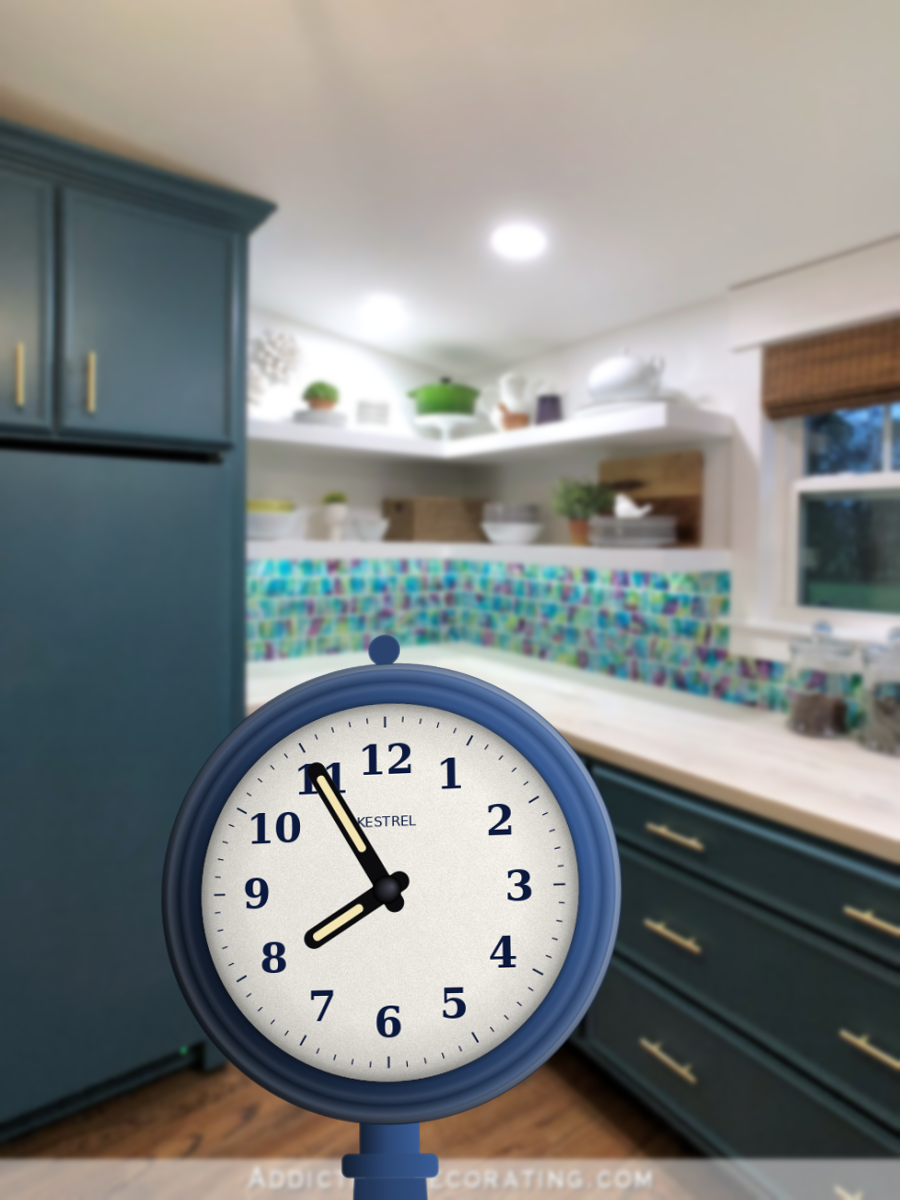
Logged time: 7:55
